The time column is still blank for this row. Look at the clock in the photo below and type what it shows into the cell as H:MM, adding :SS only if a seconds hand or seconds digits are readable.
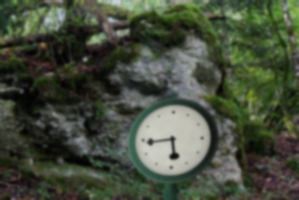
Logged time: 5:44
